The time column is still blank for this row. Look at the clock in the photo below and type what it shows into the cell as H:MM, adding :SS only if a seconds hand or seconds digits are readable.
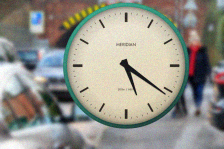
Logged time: 5:21
